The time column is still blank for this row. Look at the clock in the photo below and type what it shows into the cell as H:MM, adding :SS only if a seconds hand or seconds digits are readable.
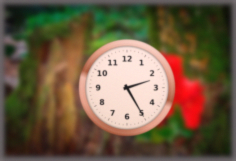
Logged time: 2:25
